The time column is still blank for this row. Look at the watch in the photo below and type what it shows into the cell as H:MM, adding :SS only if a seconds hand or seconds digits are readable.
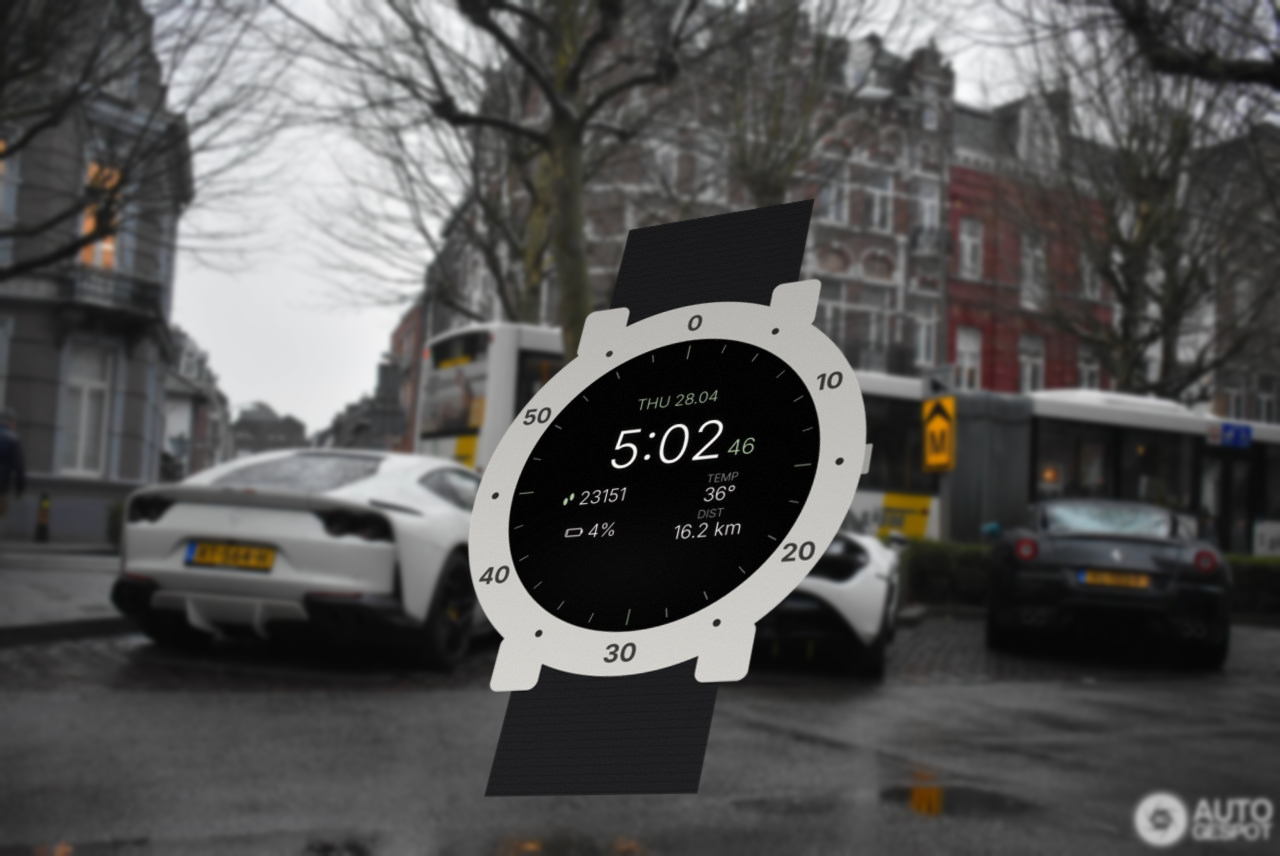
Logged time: 5:02:46
